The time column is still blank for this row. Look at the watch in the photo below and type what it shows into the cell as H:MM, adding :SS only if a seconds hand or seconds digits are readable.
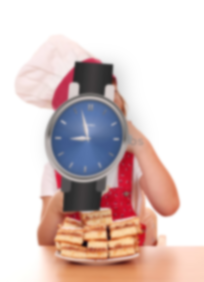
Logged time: 8:57
